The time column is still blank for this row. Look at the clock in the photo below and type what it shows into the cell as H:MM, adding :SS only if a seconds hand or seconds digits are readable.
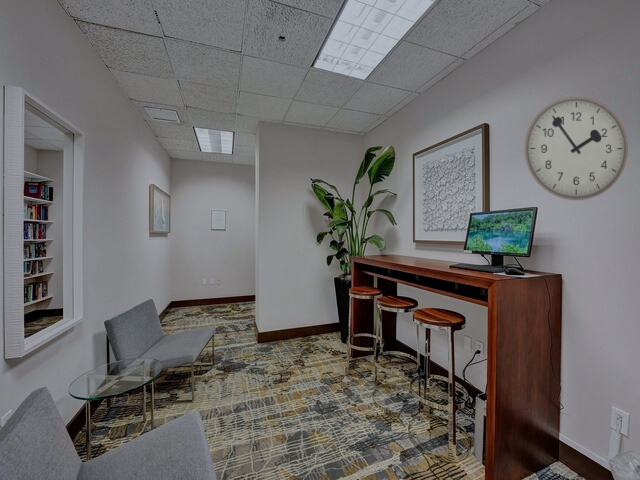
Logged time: 1:54
